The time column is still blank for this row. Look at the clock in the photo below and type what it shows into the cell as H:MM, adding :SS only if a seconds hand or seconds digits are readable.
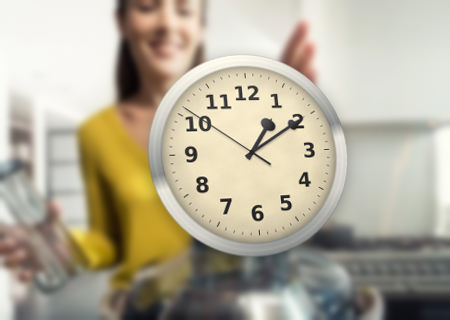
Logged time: 1:09:51
